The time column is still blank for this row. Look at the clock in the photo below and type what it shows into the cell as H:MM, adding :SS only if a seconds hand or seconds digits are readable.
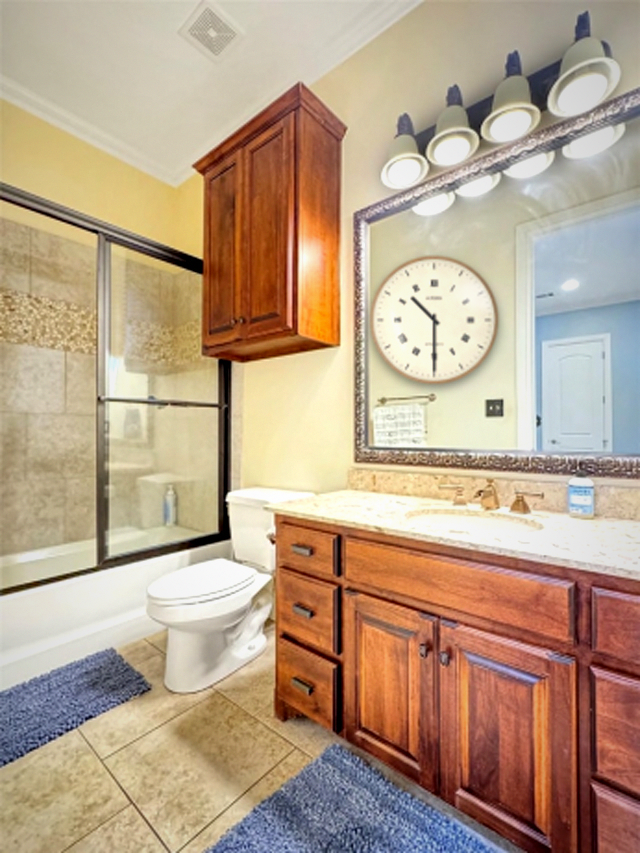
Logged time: 10:30
